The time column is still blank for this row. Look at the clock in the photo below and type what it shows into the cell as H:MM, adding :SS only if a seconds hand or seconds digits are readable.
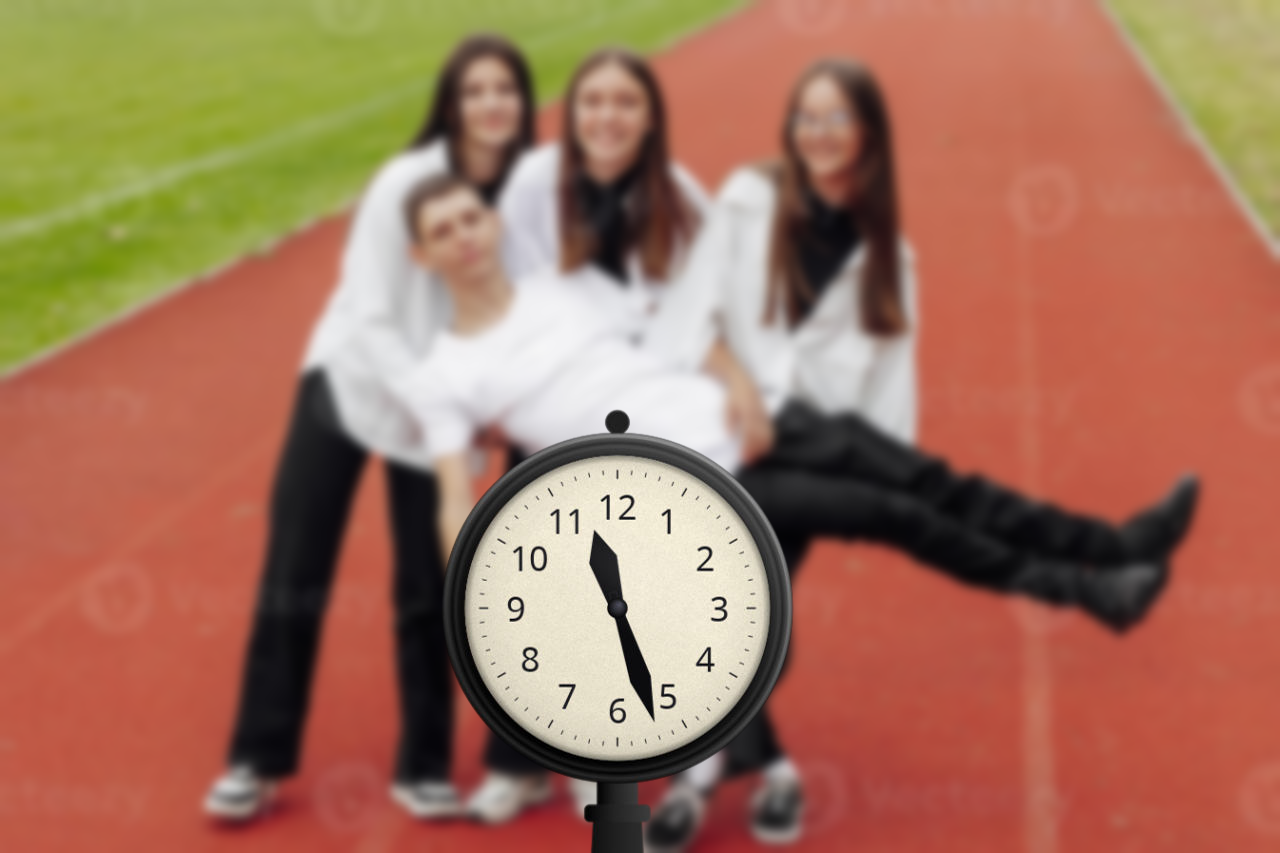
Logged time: 11:27
